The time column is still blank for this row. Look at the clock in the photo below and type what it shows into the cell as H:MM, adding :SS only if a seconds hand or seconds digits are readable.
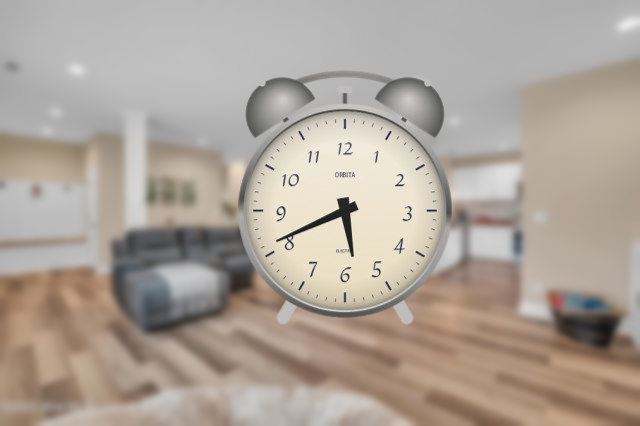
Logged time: 5:41
